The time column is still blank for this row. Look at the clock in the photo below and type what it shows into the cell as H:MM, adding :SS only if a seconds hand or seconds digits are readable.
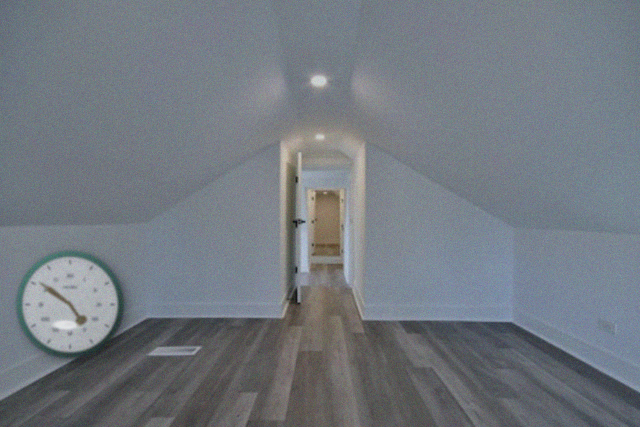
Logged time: 4:51
